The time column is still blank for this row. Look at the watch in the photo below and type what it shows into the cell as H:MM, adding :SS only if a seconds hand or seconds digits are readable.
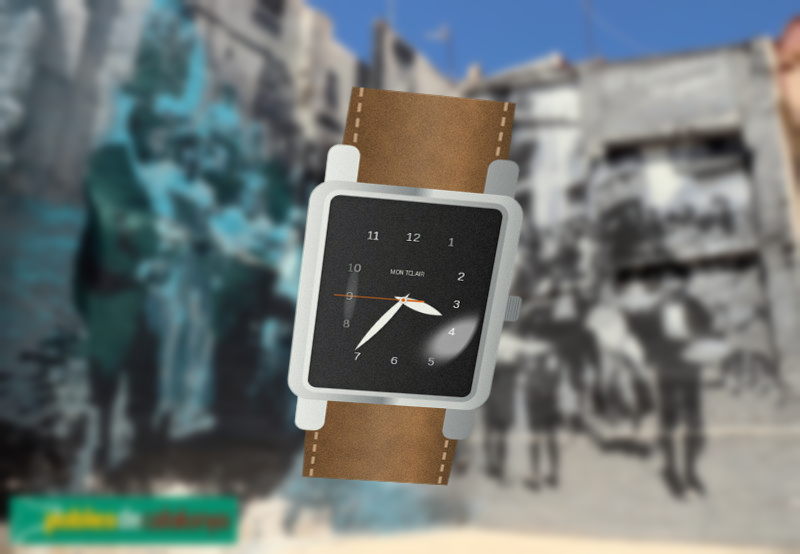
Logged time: 3:35:45
